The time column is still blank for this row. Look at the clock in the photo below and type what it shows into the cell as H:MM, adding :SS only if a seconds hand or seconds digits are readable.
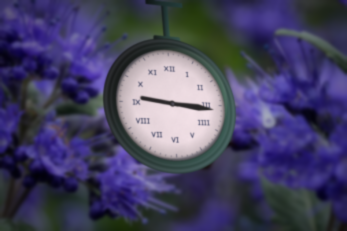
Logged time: 9:16
